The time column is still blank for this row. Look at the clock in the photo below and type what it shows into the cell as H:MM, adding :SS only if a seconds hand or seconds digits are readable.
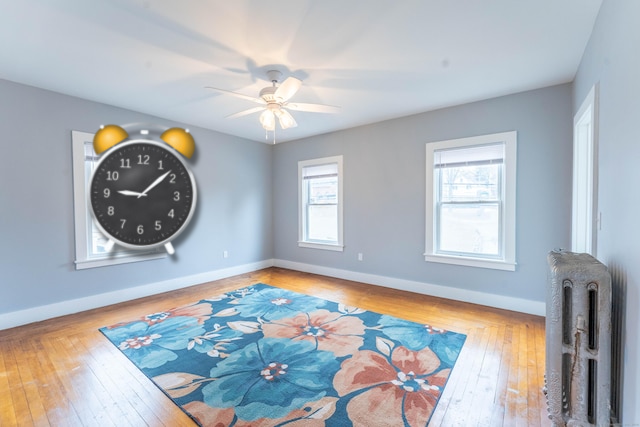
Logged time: 9:08
